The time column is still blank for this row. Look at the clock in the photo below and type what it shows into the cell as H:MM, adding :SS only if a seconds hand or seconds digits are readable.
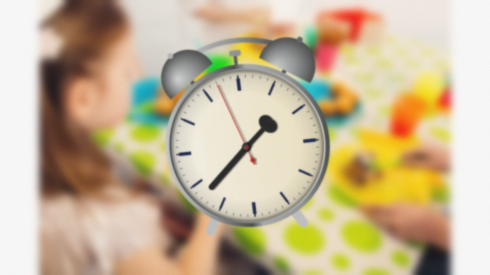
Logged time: 1:37:57
